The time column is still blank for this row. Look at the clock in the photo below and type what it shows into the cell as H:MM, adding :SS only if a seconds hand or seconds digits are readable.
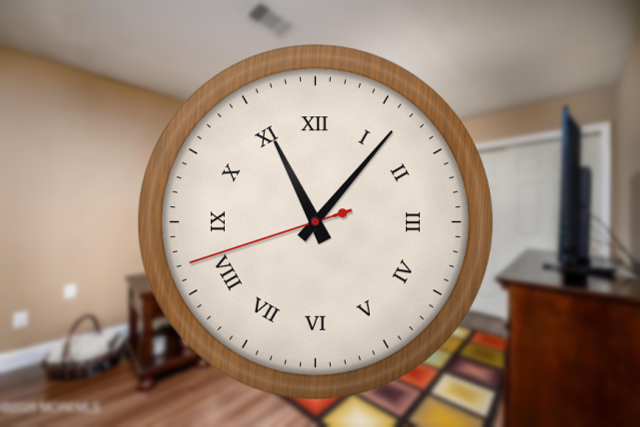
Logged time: 11:06:42
